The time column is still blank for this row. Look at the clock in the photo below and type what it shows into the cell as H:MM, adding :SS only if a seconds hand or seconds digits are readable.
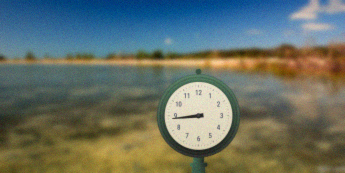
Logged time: 8:44
